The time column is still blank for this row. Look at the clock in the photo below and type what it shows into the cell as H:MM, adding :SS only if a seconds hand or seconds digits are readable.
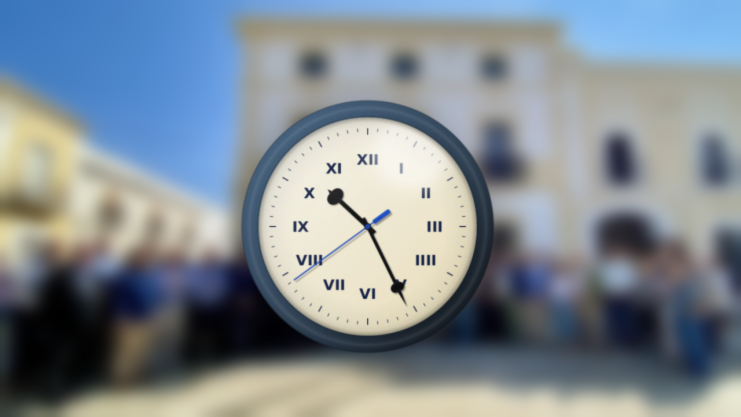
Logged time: 10:25:39
